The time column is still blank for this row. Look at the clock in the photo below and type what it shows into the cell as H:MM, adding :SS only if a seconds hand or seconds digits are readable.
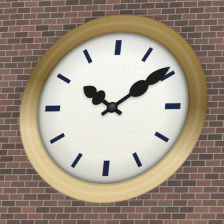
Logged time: 10:09
